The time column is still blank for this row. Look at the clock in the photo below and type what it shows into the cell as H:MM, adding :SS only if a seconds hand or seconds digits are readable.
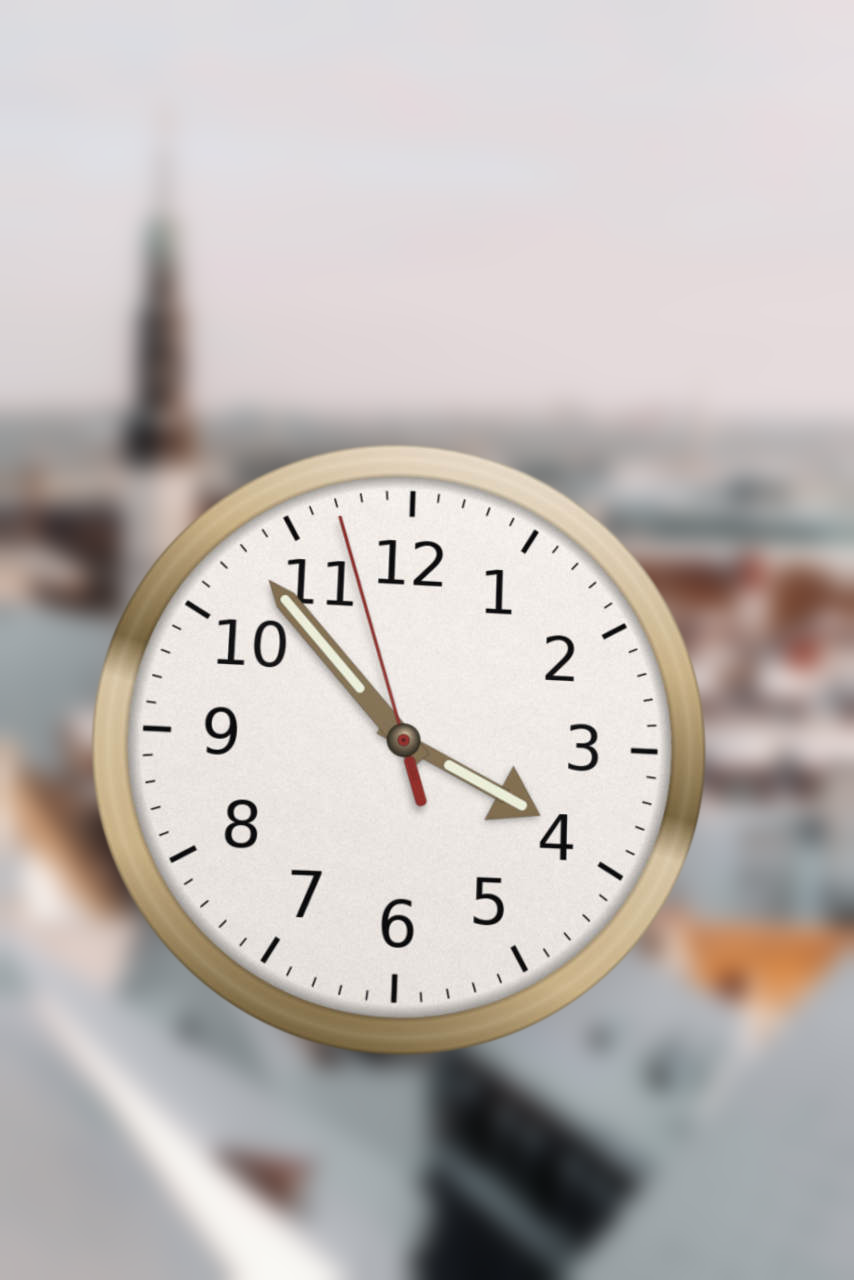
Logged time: 3:52:57
